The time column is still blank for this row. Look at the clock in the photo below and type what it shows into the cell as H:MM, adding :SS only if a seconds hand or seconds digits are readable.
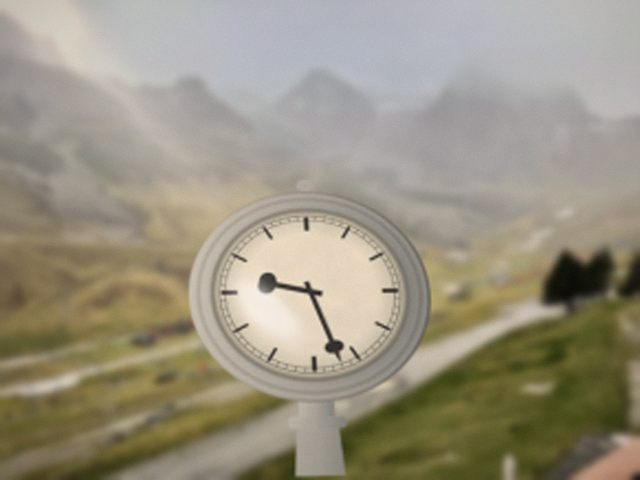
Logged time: 9:27
